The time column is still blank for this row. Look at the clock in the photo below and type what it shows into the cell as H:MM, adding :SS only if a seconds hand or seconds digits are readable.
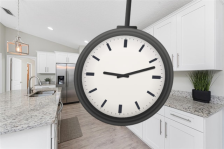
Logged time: 9:12
